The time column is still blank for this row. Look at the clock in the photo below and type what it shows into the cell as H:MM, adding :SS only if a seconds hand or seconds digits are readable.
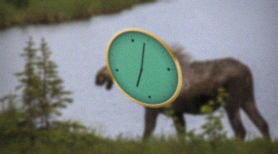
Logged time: 7:04
